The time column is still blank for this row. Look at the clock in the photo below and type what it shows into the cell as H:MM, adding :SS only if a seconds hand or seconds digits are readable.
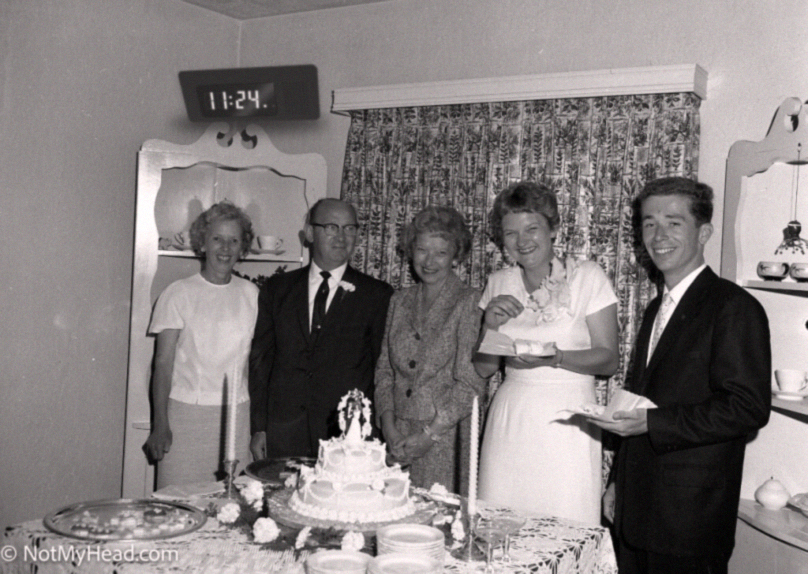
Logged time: 11:24
